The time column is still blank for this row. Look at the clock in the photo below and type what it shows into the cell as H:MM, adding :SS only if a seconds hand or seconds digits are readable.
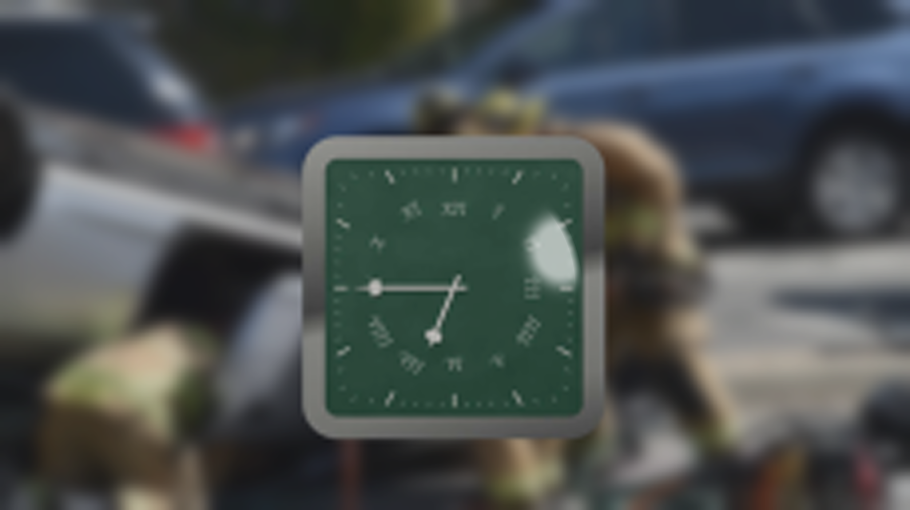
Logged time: 6:45
